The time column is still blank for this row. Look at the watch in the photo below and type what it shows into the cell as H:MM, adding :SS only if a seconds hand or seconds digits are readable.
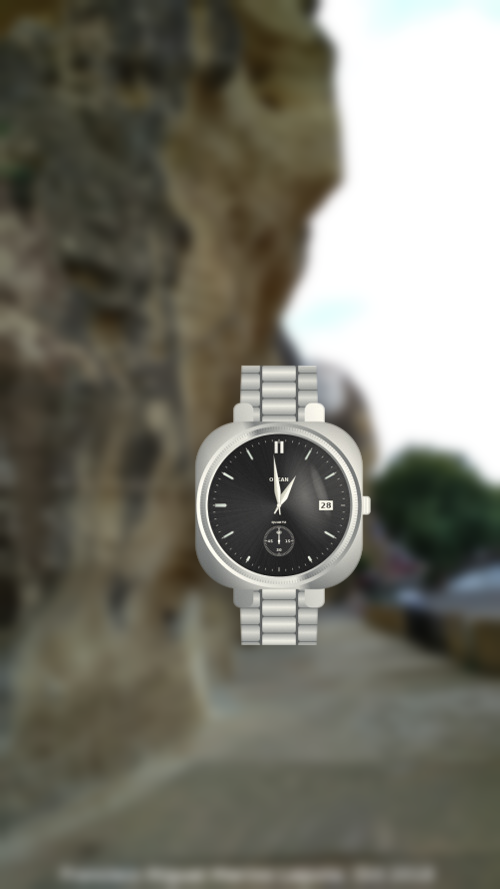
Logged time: 12:59
